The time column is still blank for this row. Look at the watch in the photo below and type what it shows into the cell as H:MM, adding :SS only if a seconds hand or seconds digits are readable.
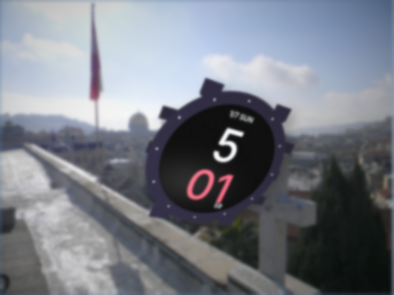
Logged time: 5:01
